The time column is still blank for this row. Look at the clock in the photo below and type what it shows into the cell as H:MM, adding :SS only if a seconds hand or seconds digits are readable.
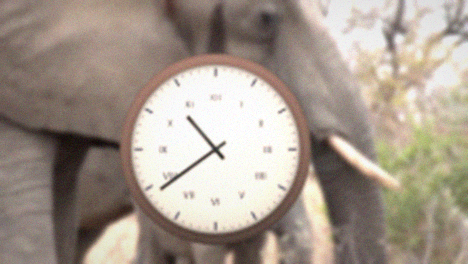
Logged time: 10:39
